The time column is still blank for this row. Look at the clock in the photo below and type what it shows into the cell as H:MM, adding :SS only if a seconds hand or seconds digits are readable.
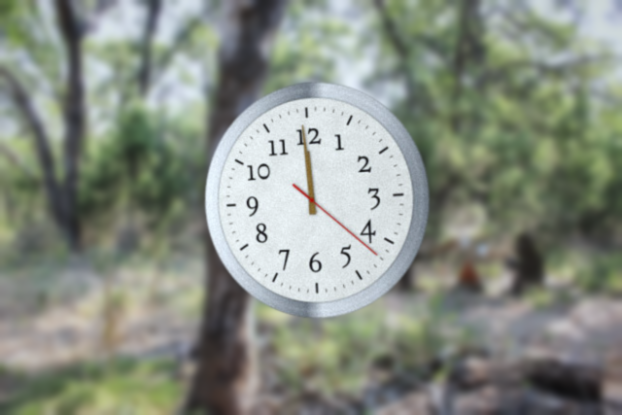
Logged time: 11:59:22
